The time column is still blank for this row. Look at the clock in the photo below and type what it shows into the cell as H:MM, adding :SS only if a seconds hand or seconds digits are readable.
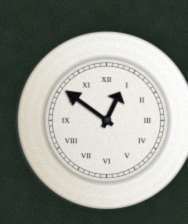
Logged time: 12:51
